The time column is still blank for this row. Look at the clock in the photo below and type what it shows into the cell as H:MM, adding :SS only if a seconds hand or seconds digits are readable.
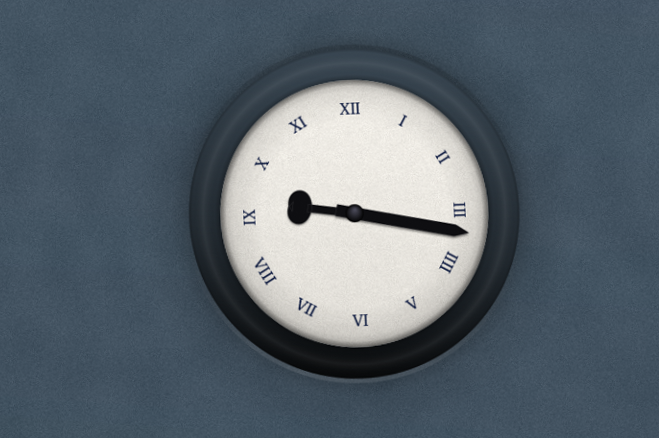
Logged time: 9:17
